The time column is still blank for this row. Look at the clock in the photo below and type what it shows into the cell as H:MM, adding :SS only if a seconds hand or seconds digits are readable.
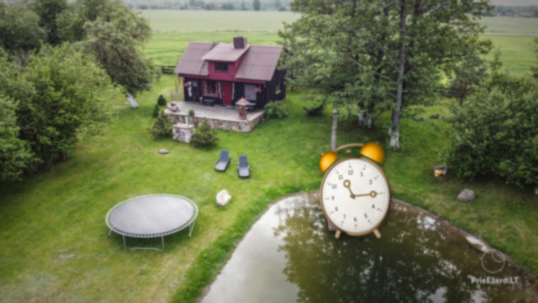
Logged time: 11:15
